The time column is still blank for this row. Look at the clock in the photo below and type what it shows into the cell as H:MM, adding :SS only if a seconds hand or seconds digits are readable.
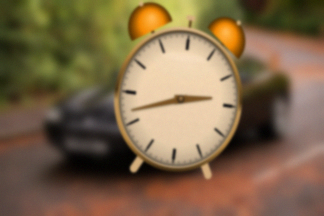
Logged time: 2:42
